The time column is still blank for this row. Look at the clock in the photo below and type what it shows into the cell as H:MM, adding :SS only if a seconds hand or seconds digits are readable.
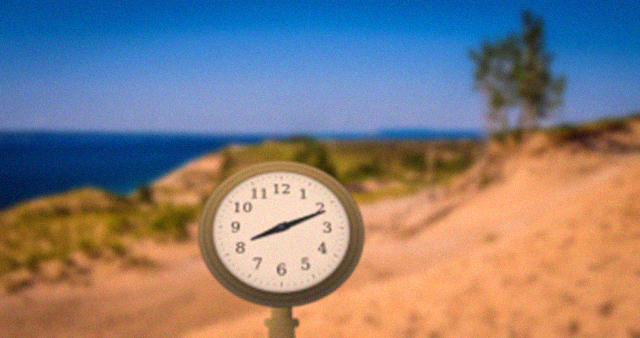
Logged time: 8:11
